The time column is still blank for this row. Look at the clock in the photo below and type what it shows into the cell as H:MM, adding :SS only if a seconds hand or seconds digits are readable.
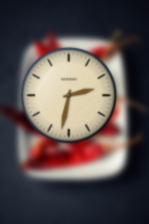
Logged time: 2:32
